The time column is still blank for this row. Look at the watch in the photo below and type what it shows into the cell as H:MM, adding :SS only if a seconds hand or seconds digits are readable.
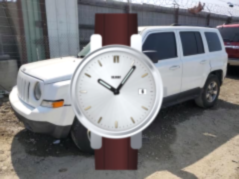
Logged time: 10:06
